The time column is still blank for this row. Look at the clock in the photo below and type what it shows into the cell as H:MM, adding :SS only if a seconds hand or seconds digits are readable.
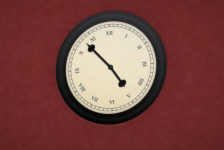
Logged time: 4:53
